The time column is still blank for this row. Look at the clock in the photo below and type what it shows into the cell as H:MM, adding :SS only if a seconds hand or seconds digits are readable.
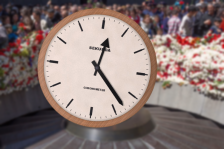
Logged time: 12:23
